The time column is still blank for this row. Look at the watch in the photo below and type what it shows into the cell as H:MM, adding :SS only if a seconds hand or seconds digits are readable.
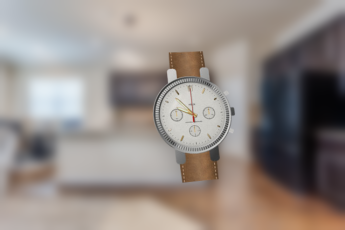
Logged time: 9:53
